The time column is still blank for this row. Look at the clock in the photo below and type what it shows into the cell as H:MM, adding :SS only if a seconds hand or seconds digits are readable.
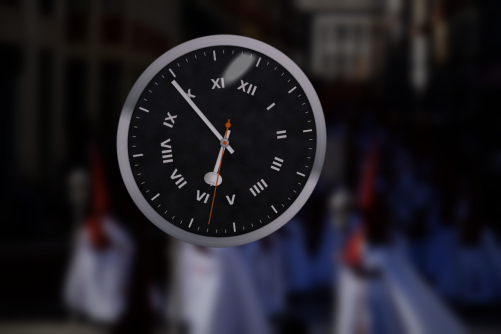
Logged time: 5:49:28
